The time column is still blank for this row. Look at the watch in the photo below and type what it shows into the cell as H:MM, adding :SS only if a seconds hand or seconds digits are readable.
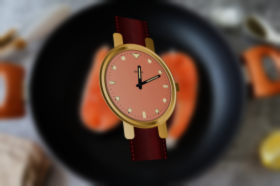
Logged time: 12:11
